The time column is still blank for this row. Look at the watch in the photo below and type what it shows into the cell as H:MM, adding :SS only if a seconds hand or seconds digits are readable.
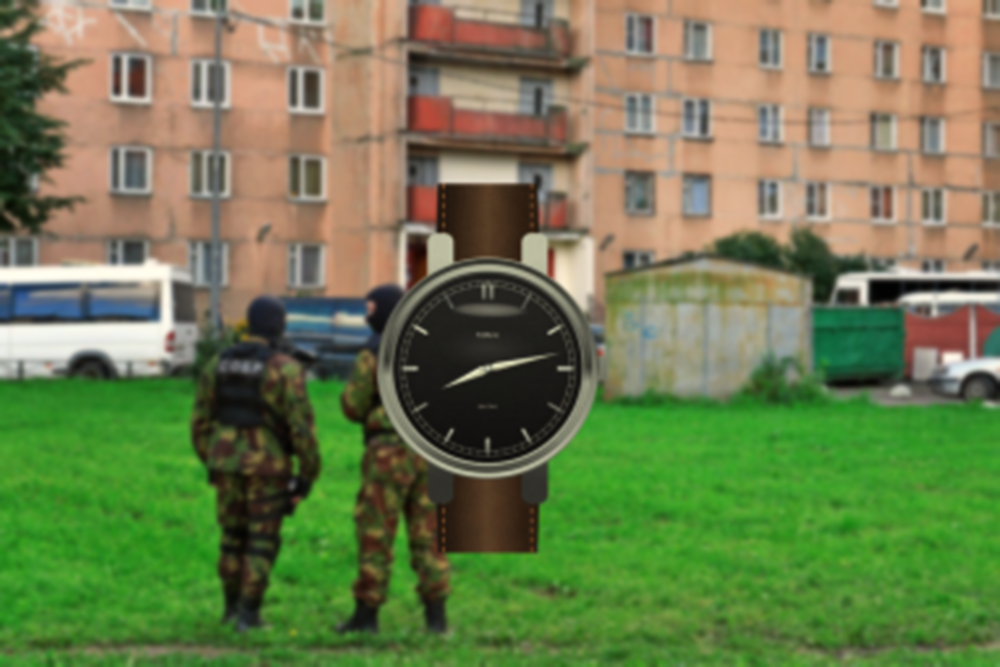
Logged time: 8:13
